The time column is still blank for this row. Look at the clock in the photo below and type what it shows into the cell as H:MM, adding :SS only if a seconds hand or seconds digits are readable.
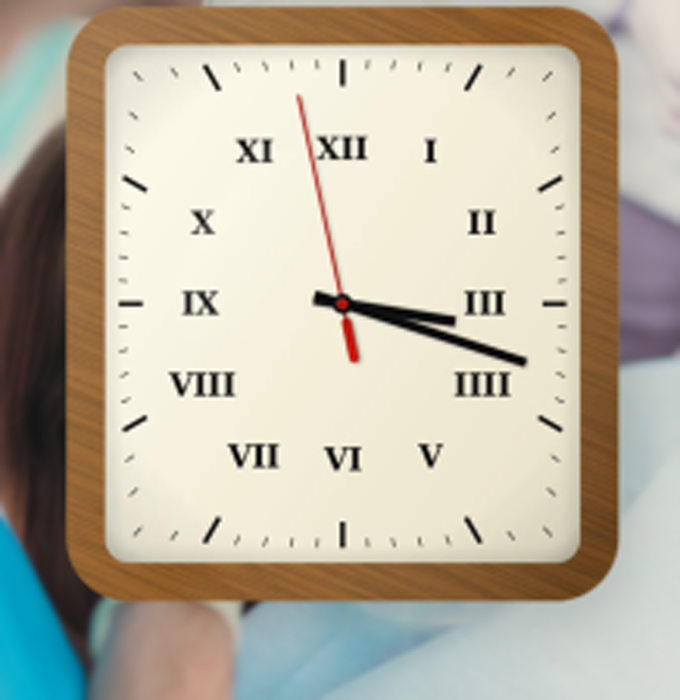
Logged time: 3:17:58
